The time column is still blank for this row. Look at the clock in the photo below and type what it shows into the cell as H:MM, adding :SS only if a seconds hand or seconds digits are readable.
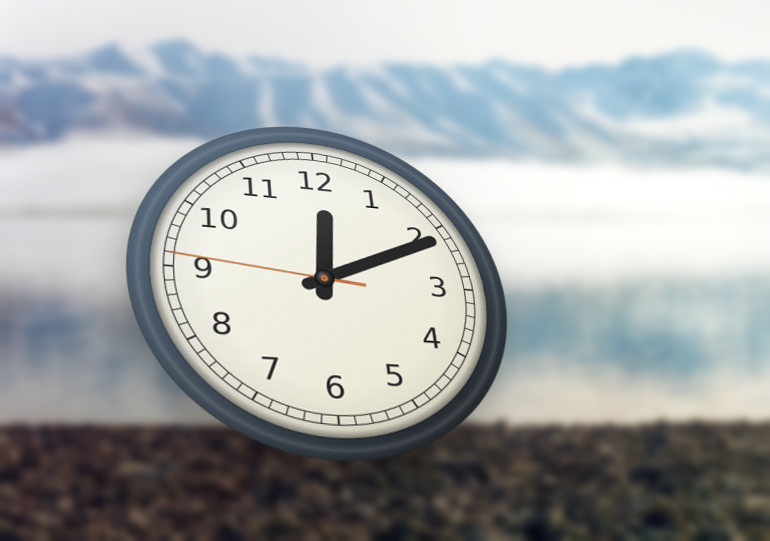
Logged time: 12:10:46
